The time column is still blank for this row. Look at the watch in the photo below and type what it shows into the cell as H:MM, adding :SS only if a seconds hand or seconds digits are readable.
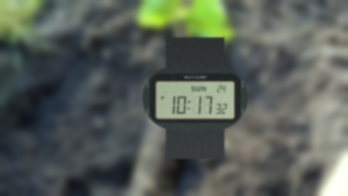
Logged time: 10:17:32
